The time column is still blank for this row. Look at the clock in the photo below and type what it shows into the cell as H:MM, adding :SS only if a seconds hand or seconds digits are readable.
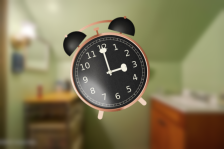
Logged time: 3:00
